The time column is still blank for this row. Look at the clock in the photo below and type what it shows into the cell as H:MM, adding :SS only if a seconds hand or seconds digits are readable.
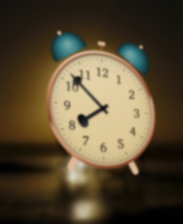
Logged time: 7:52
